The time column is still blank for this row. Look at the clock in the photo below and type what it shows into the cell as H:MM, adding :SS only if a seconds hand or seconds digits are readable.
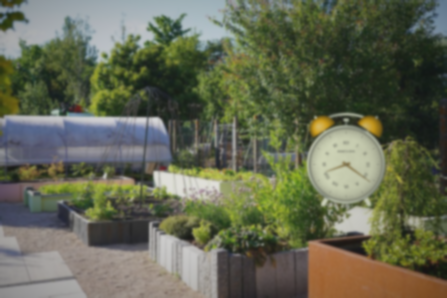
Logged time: 8:21
